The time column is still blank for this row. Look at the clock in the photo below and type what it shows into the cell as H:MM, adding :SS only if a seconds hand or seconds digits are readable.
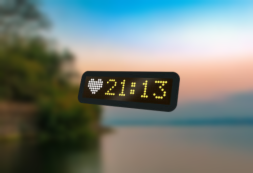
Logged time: 21:13
